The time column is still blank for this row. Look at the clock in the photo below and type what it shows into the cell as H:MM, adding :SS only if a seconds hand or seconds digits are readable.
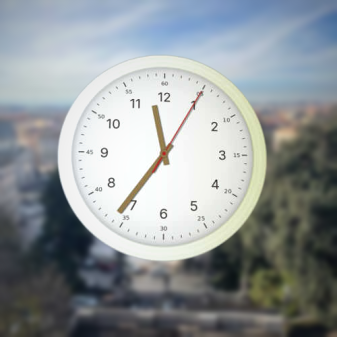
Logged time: 11:36:05
